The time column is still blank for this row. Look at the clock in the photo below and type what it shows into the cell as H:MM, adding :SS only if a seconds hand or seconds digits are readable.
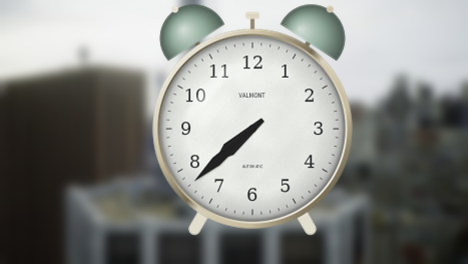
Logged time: 7:38
